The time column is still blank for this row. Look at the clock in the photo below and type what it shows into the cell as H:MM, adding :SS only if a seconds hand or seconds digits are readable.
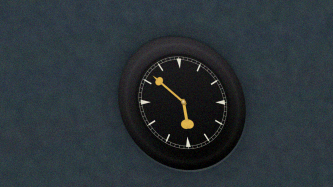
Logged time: 5:52
